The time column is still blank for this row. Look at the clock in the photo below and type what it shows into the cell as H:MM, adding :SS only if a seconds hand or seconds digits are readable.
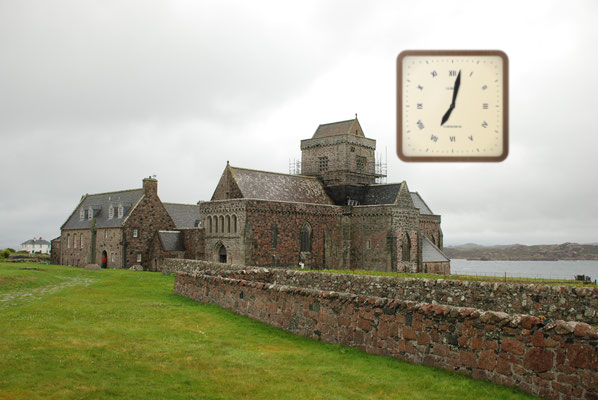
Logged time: 7:02
